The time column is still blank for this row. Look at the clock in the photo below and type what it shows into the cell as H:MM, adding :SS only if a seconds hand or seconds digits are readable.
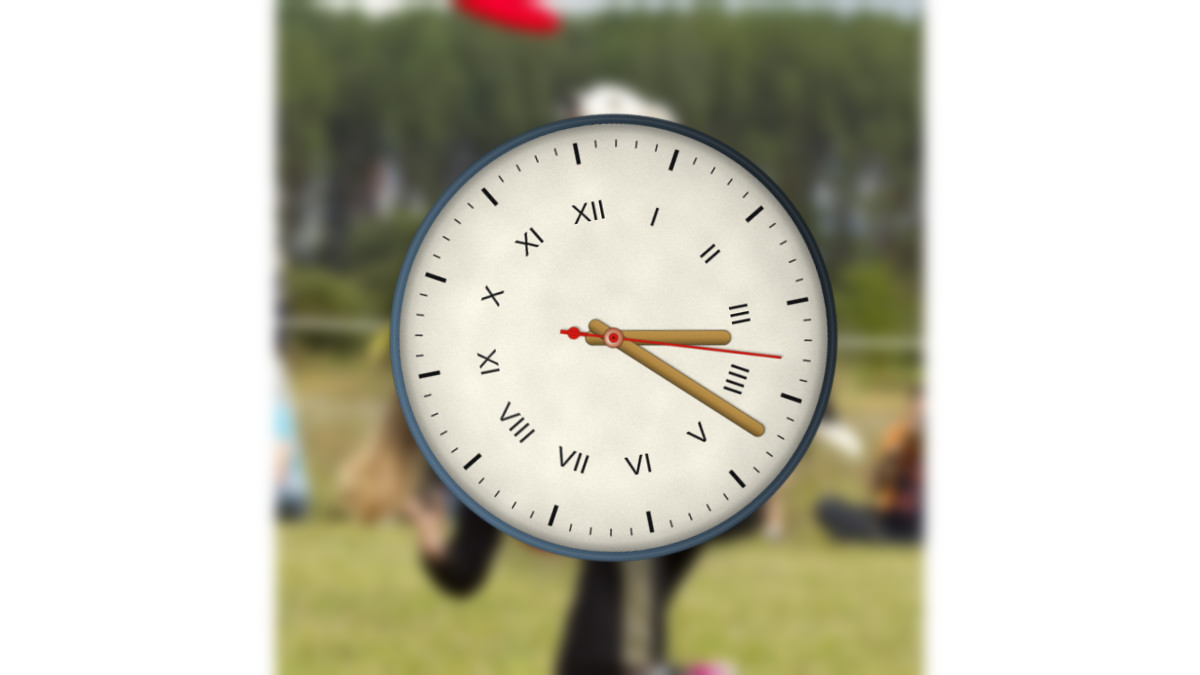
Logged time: 3:22:18
